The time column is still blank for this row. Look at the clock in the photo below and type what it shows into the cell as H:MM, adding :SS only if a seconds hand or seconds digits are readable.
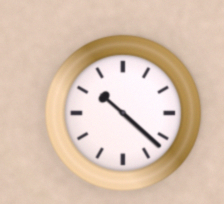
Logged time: 10:22
